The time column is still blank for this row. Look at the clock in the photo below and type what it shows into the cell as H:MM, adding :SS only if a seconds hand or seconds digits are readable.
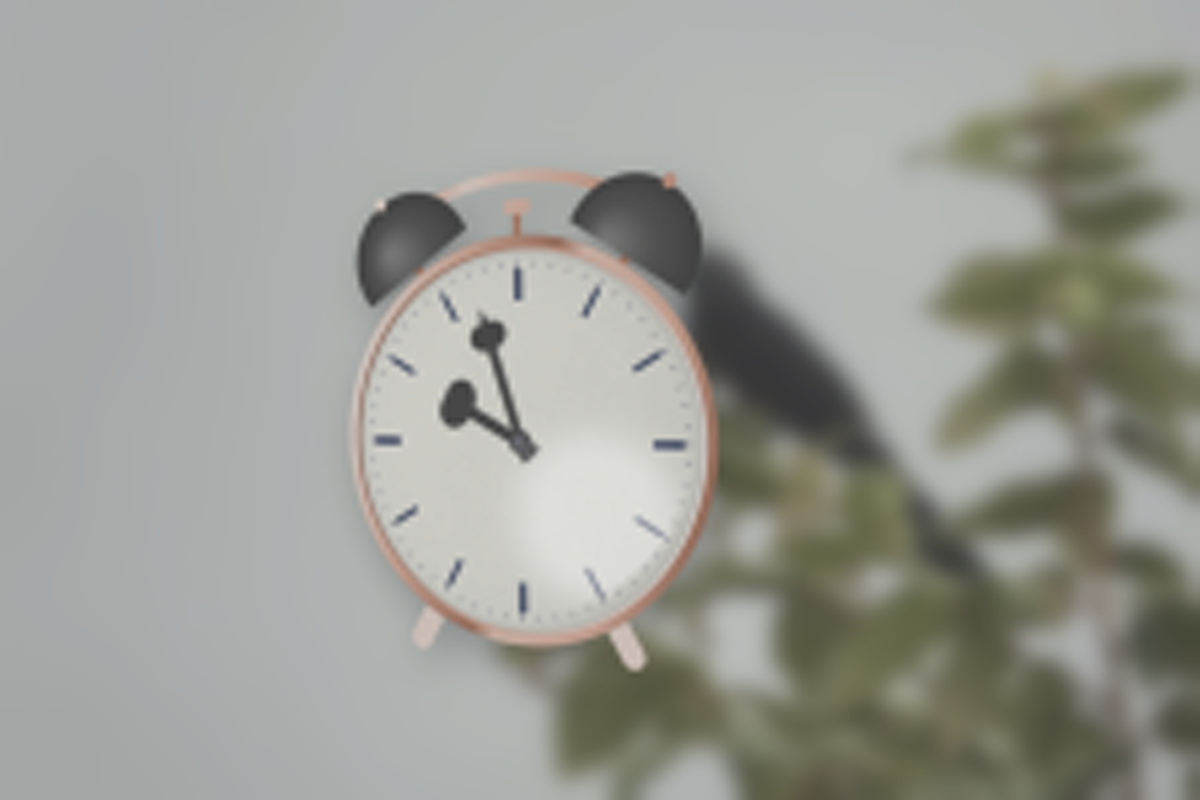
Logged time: 9:57
